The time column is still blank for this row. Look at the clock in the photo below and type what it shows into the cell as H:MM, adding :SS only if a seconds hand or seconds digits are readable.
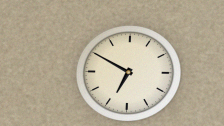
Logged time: 6:50
